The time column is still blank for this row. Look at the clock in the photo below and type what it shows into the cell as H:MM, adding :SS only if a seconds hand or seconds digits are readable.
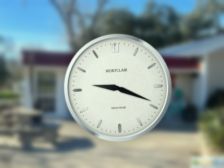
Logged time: 9:19
